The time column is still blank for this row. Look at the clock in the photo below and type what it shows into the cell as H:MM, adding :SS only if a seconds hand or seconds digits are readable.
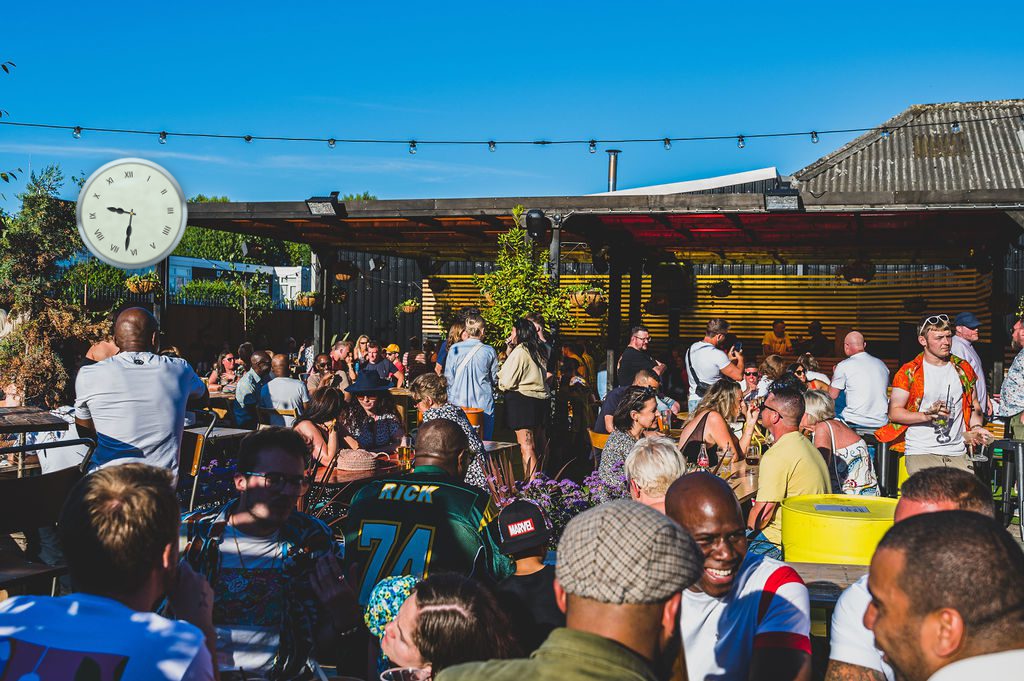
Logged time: 9:32
